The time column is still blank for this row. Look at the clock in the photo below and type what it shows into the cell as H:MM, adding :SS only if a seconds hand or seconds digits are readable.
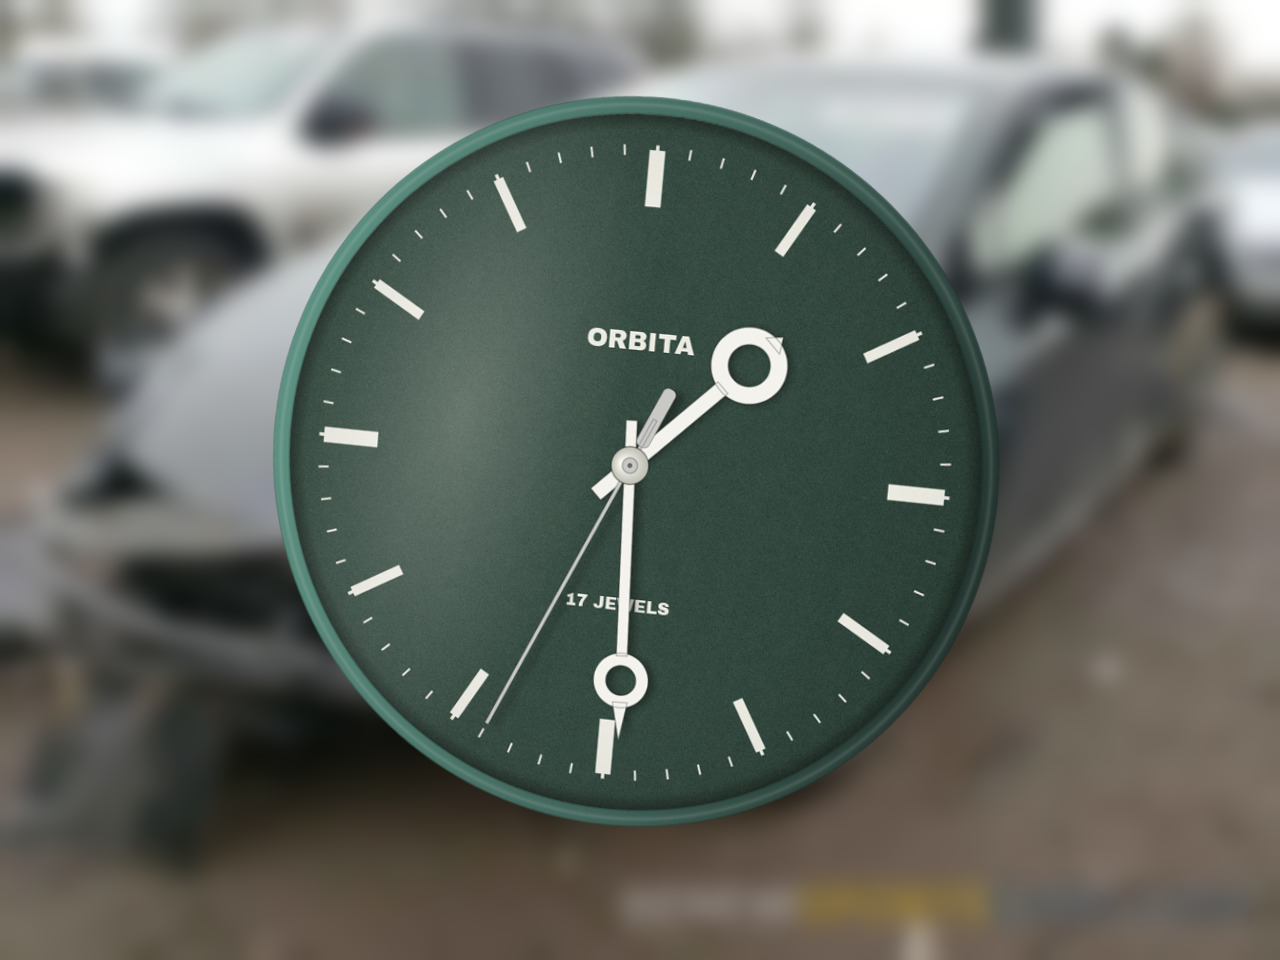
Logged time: 1:29:34
